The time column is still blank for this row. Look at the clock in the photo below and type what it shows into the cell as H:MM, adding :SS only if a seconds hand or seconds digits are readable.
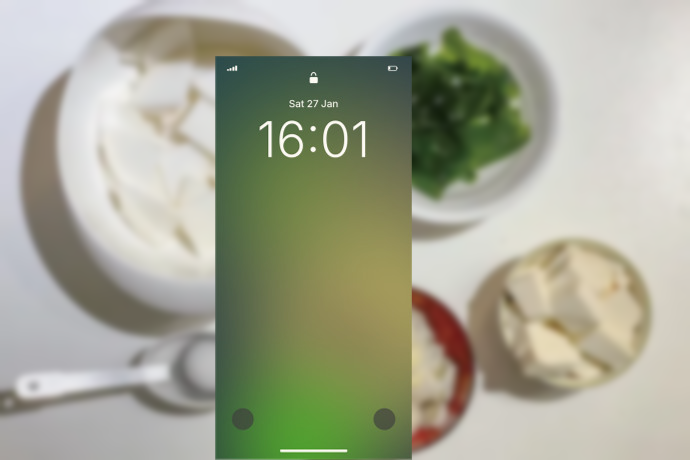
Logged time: 16:01
